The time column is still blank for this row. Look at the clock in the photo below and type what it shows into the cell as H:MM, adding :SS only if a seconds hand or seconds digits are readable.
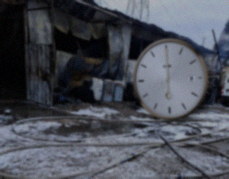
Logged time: 6:00
